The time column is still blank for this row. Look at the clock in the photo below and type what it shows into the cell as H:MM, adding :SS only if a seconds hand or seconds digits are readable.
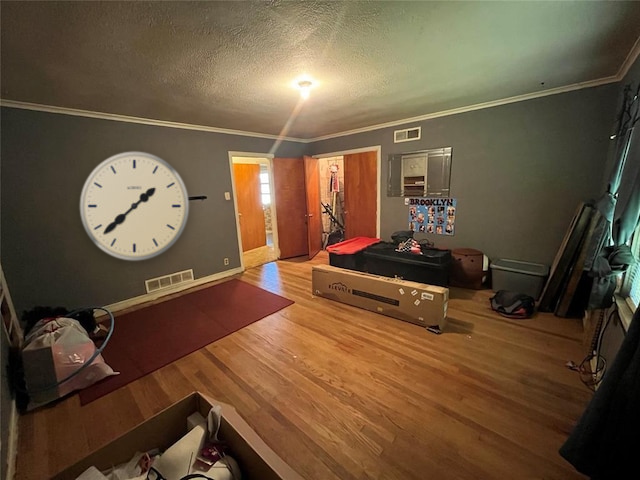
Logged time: 1:38
